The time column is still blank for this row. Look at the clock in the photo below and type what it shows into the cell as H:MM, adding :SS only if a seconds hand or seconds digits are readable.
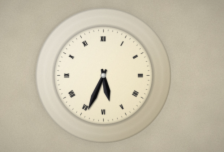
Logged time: 5:34
